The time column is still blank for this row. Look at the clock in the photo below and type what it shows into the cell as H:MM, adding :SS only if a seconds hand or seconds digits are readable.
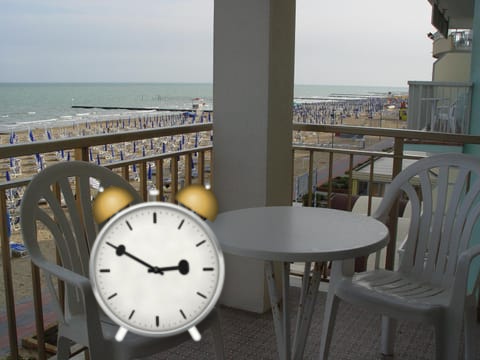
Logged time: 2:50
